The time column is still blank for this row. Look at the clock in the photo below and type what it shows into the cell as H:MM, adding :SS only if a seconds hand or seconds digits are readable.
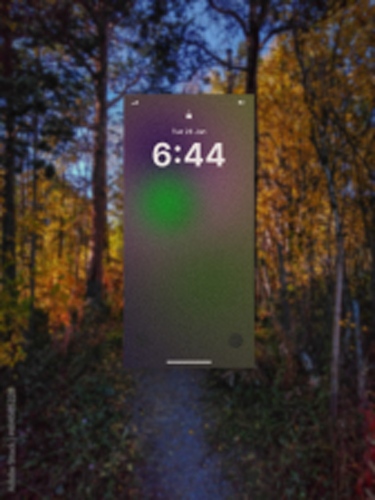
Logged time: 6:44
